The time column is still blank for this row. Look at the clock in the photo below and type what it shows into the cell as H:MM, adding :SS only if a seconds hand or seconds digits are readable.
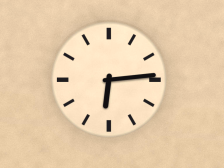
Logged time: 6:14
